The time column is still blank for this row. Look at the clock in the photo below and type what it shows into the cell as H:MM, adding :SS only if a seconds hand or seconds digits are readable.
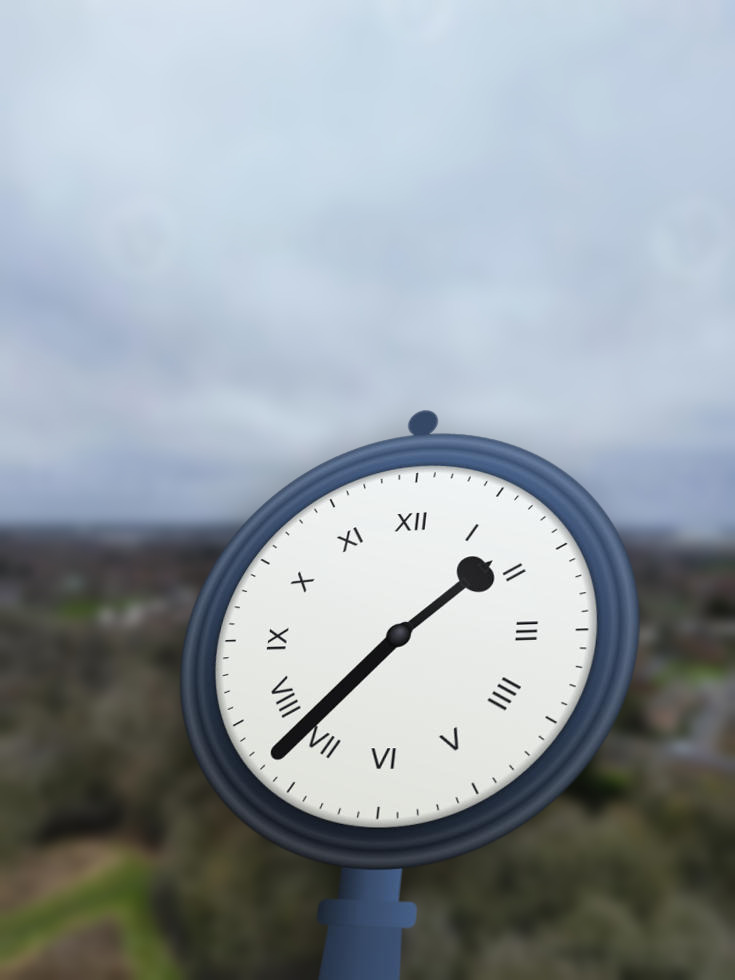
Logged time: 1:37
